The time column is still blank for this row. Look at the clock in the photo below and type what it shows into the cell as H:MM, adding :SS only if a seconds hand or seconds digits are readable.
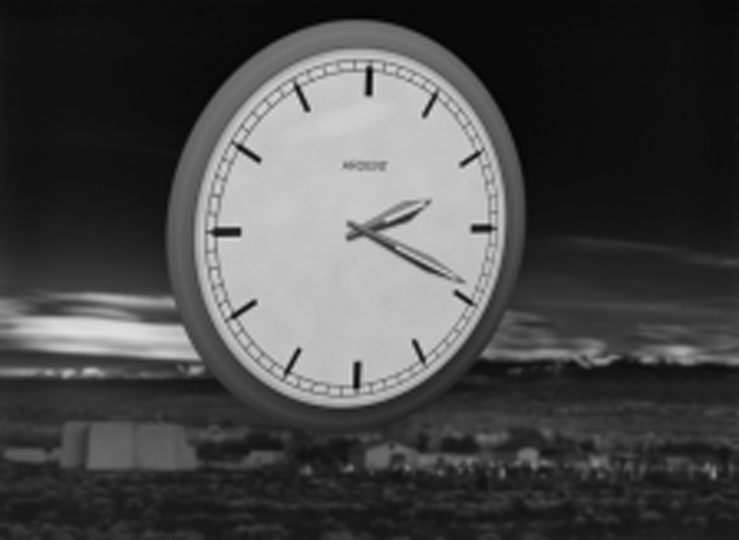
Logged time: 2:19
